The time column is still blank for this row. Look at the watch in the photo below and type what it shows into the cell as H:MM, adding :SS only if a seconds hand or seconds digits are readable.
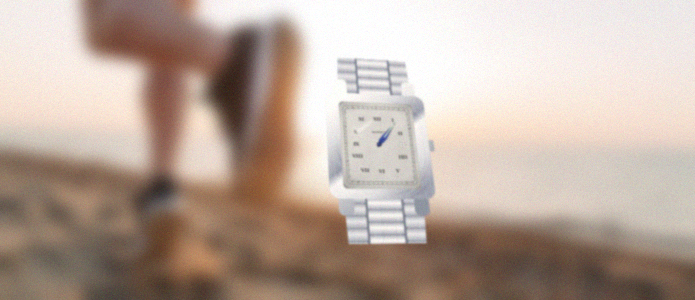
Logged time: 1:06
